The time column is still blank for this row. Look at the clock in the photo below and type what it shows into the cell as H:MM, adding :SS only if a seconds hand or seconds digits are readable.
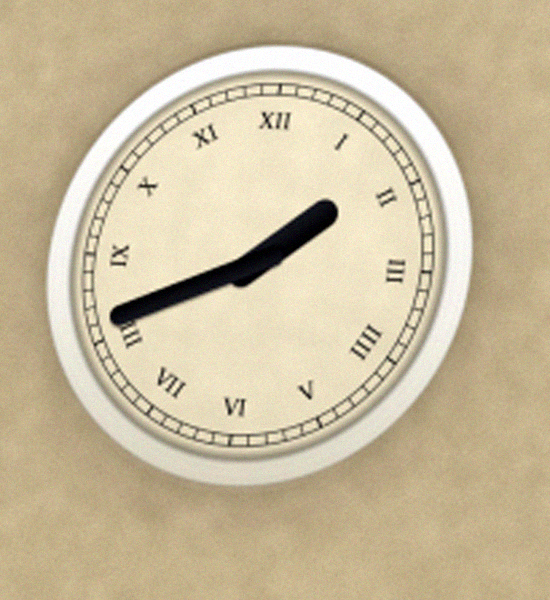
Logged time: 1:41
